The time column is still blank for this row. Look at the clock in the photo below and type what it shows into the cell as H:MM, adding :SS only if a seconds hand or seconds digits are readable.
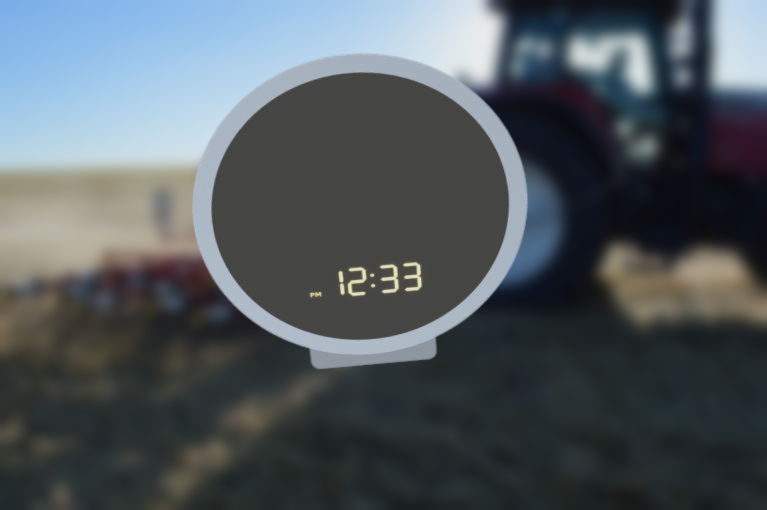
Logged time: 12:33
